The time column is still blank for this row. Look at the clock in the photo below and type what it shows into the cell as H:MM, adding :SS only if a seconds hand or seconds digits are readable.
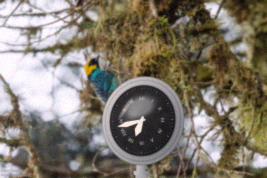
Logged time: 6:43
